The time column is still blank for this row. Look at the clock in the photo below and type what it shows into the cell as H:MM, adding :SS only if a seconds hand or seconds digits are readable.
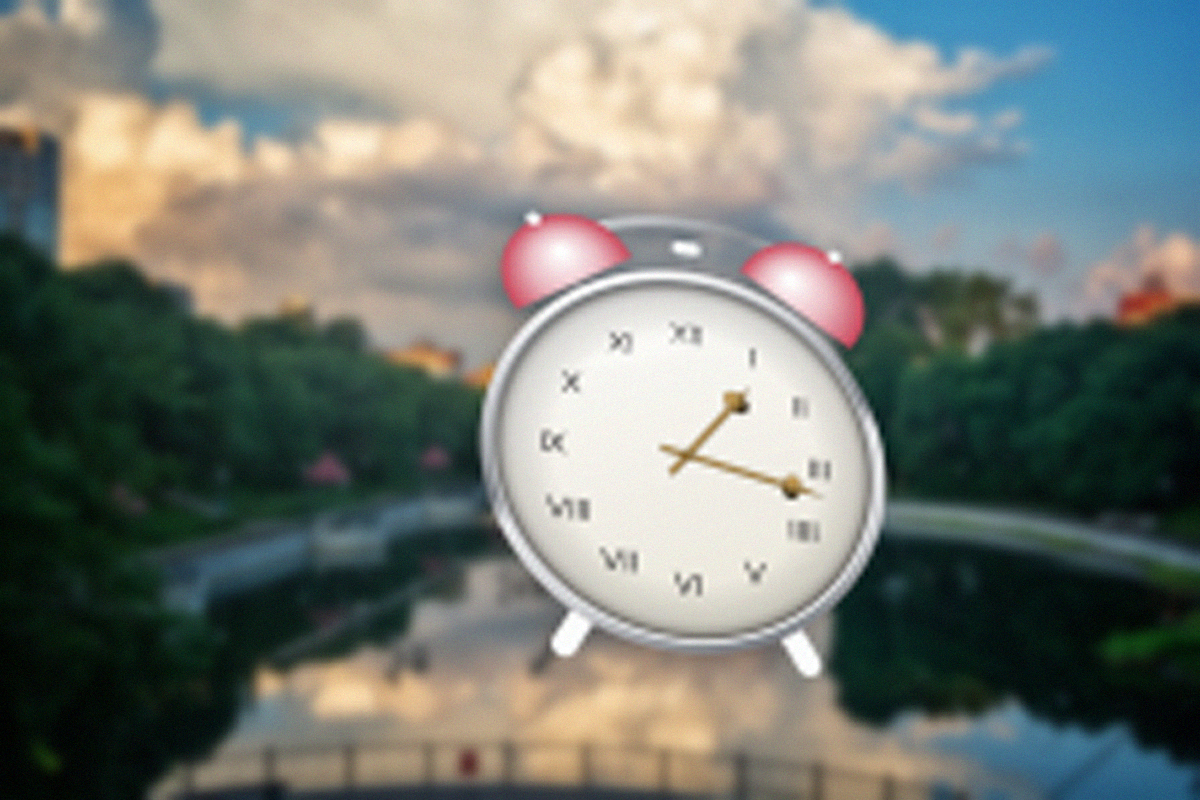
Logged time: 1:17
